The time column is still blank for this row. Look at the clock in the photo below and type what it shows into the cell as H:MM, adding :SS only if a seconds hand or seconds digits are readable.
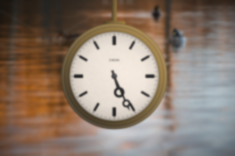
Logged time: 5:26
